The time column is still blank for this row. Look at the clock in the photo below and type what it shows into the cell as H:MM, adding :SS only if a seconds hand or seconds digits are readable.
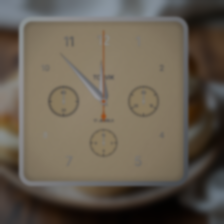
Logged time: 11:53
